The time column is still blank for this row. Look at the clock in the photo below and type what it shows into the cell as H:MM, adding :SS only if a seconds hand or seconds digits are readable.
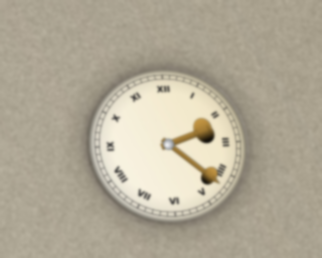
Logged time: 2:22
